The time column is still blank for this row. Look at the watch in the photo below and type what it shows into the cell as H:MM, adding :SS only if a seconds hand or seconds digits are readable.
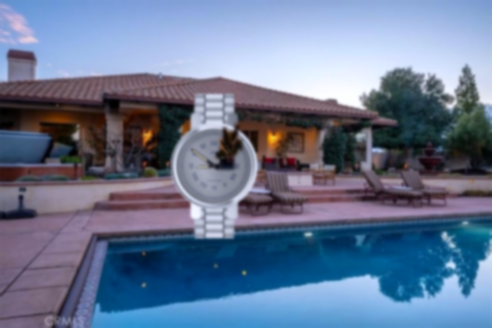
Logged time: 8:51
